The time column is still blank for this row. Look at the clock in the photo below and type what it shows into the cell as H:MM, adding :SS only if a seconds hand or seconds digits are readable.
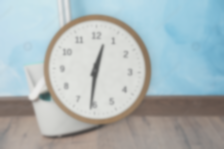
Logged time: 12:31
